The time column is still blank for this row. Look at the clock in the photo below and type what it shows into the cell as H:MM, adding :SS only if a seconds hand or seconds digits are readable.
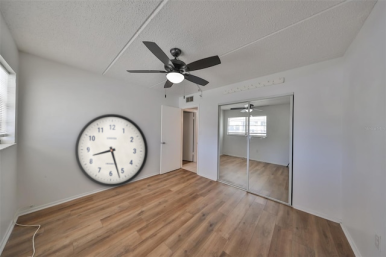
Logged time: 8:27
